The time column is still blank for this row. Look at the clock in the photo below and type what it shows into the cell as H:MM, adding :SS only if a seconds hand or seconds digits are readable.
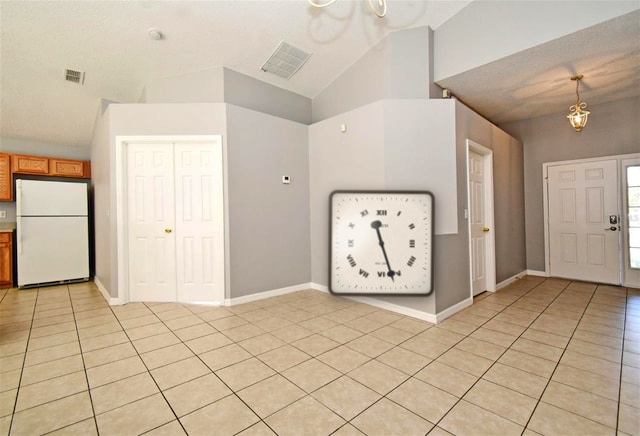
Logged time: 11:27
